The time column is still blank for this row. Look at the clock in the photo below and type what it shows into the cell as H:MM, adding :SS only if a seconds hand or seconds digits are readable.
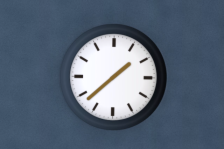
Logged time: 1:38
